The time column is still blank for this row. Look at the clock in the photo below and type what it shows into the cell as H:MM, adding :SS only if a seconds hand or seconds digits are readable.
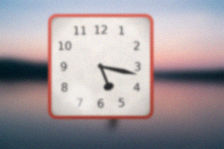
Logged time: 5:17
